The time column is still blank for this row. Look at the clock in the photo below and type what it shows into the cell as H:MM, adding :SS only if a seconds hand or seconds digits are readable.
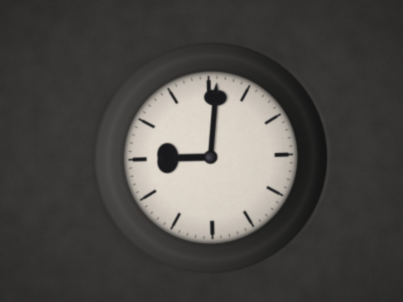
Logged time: 9:01
